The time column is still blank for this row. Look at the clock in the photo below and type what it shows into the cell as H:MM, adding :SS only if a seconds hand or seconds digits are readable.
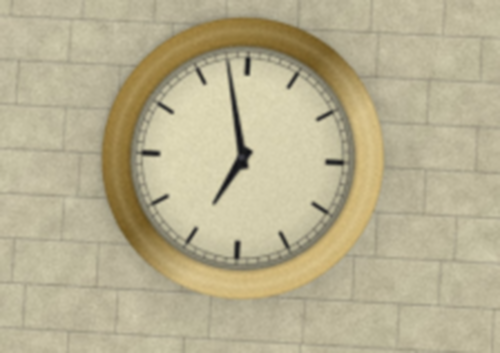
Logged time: 6:58
